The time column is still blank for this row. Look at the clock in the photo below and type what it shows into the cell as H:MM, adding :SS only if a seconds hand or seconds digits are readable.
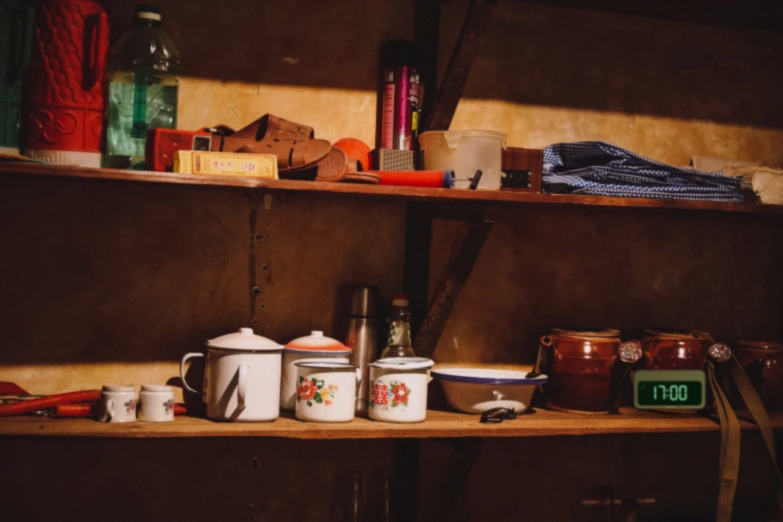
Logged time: 17:00
